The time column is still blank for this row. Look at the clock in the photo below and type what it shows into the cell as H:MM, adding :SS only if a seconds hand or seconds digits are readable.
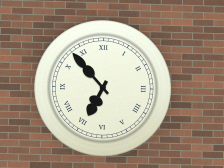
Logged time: 6:53
